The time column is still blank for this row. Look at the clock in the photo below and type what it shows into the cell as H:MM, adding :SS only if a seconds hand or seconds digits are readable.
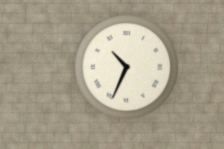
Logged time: 10:34
